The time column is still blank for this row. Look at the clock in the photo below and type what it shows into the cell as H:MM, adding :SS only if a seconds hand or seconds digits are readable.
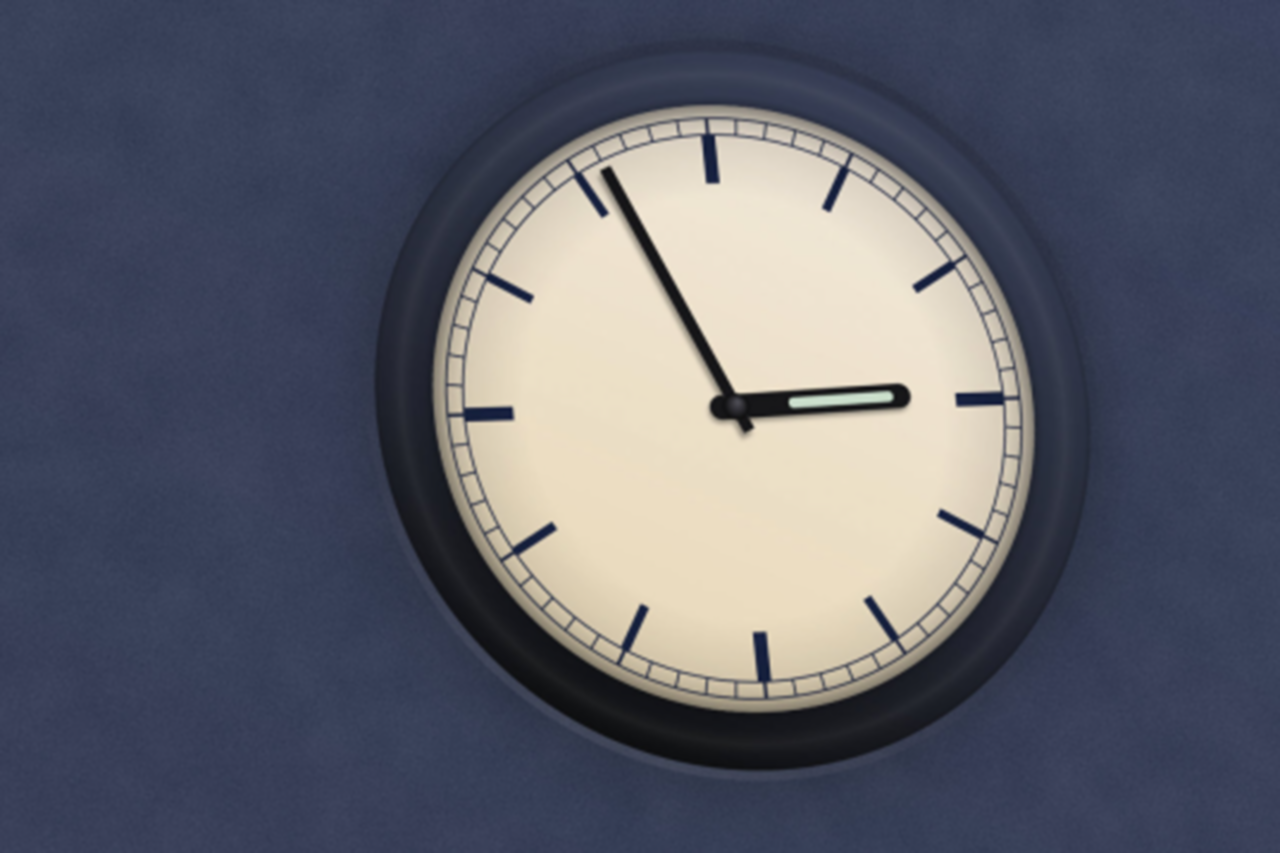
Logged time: 2:56
